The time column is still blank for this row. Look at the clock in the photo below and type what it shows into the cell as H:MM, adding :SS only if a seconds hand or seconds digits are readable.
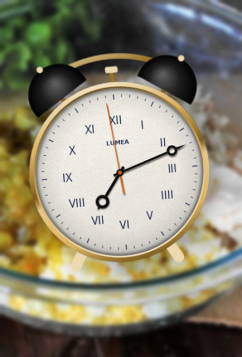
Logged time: 7:11:59
